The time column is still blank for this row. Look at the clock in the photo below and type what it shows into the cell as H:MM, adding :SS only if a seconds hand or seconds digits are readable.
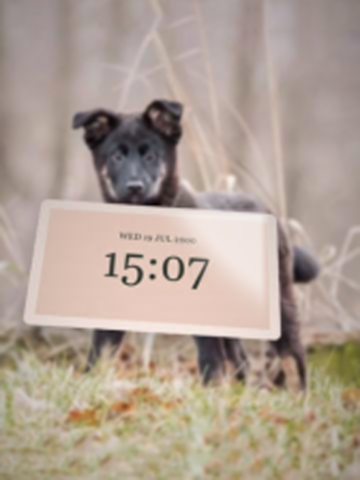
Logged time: 15:07
